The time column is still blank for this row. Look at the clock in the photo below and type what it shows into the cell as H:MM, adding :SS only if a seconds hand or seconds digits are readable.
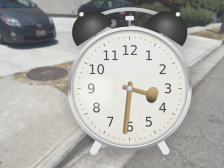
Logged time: 3:31
